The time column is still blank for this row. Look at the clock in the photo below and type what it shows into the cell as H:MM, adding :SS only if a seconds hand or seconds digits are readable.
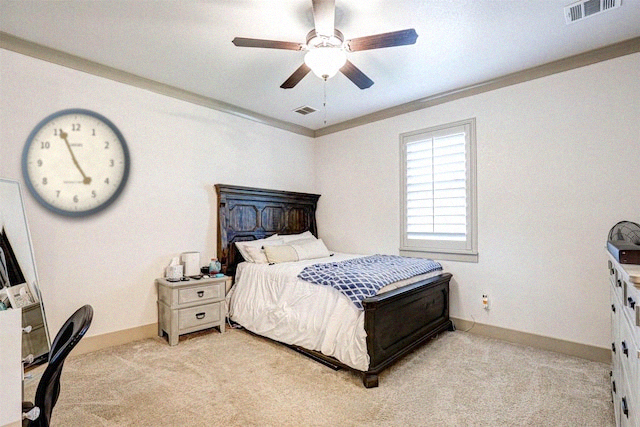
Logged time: 4:56
